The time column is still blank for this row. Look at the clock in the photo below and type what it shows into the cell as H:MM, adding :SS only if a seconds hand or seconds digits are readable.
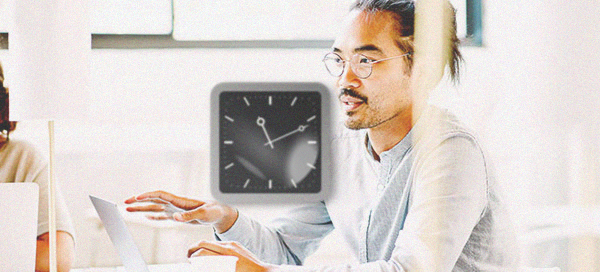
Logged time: 11:11
